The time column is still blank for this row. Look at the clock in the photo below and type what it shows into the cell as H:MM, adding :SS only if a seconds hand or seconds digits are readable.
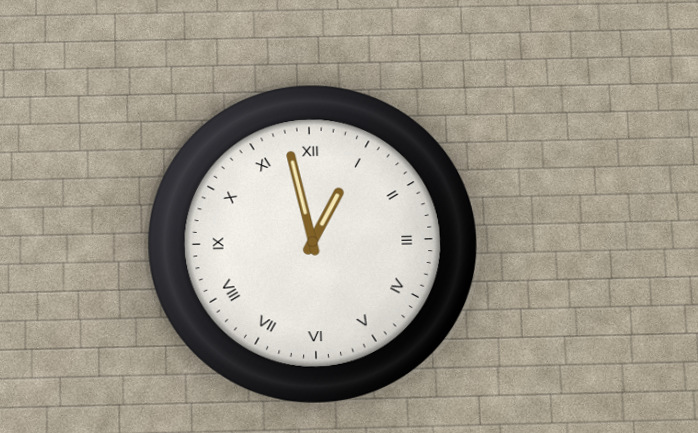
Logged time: 12:58
